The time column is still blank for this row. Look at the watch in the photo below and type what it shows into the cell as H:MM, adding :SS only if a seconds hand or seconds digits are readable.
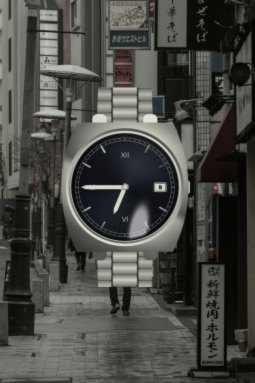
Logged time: 6:45
